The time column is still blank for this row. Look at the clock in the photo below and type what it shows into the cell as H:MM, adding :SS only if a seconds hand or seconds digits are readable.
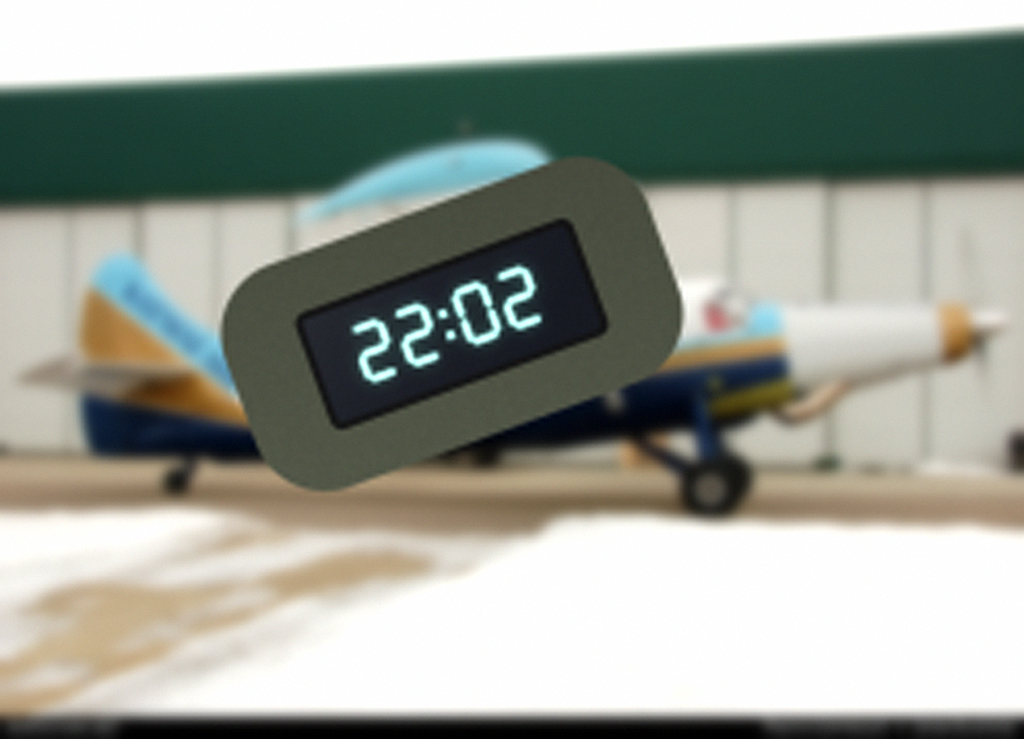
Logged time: 22:02
